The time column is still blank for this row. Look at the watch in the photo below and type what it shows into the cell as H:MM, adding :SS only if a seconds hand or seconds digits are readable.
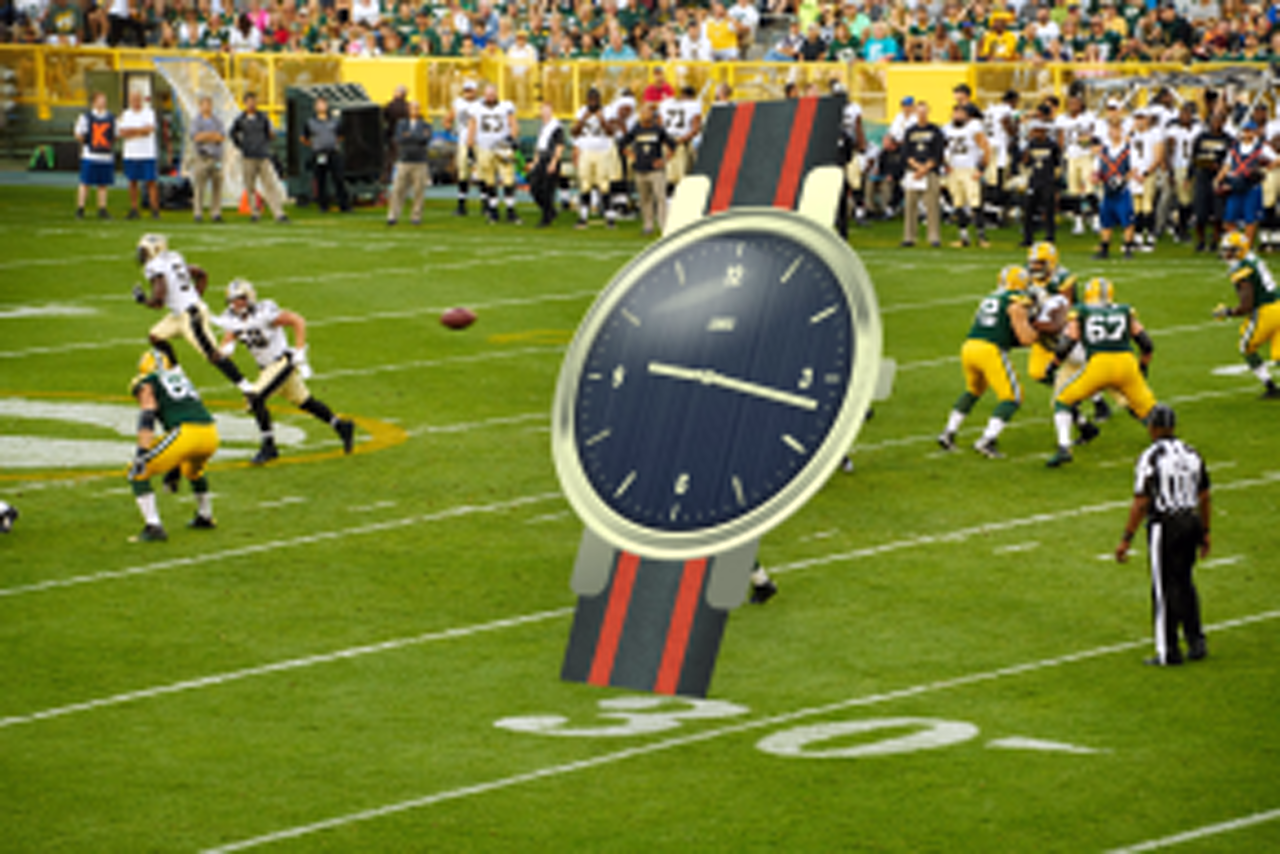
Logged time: 9:17
